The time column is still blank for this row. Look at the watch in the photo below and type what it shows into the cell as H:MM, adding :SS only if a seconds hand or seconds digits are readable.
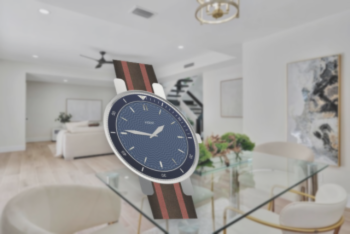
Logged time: 1:46
